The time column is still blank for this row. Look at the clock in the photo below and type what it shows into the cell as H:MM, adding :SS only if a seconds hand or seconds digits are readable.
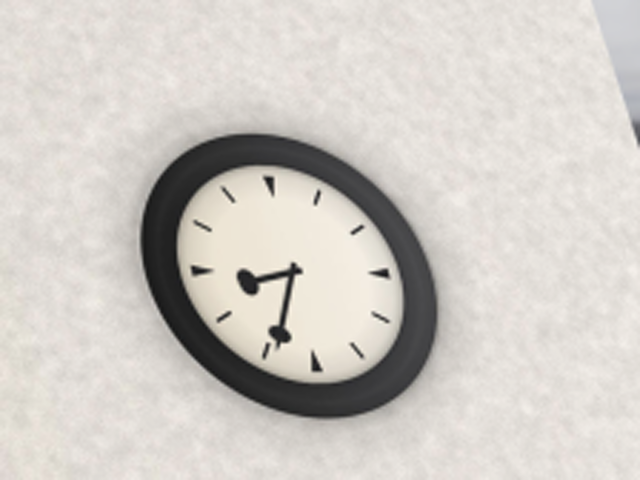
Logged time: 8:34
